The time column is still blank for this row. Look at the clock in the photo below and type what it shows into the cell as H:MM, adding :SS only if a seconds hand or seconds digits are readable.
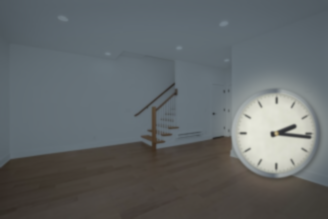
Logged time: 2:16
